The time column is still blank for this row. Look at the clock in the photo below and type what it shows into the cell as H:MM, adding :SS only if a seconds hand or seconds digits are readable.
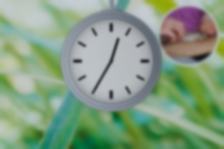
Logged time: 12:35
